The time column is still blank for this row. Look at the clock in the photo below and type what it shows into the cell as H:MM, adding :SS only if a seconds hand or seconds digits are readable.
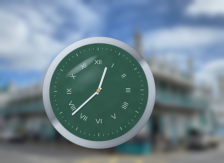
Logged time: 12:38
